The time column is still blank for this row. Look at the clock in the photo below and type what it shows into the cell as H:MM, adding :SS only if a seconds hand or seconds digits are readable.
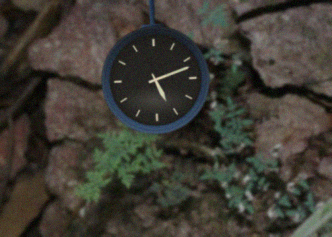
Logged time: 5:12
